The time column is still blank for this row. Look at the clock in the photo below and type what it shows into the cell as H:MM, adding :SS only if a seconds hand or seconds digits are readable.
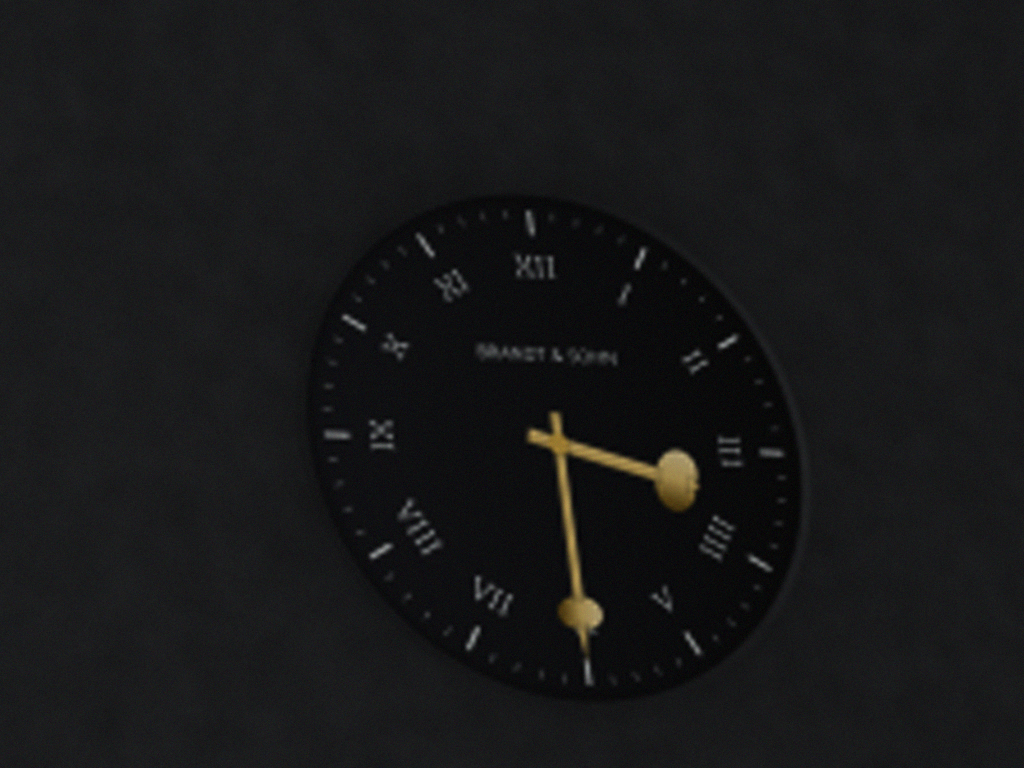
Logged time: 3:30
